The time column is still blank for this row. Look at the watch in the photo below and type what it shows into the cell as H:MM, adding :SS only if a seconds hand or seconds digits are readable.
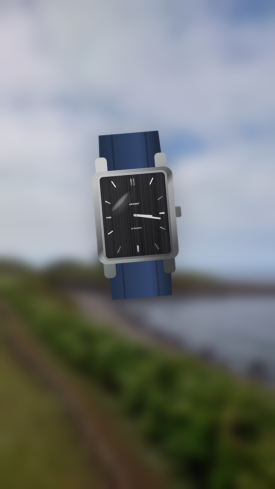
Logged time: 3:17
